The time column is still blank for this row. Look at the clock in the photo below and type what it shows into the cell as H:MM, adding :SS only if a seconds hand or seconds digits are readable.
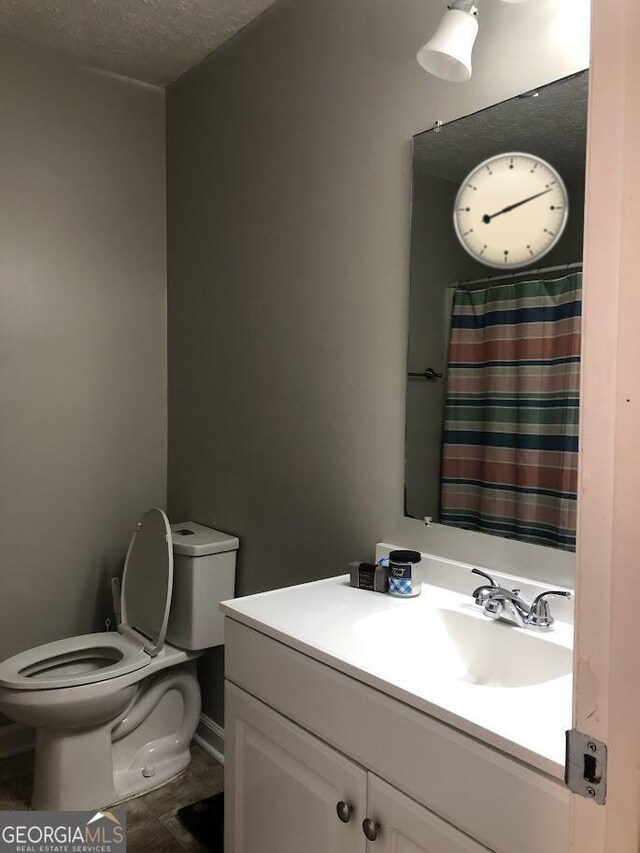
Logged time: 8:11
